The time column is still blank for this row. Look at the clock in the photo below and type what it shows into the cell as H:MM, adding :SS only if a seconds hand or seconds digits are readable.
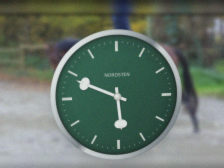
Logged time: 5:49
